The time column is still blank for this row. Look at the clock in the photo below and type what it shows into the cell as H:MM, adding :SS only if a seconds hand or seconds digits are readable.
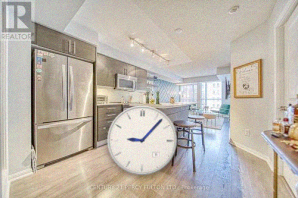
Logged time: 9:07
